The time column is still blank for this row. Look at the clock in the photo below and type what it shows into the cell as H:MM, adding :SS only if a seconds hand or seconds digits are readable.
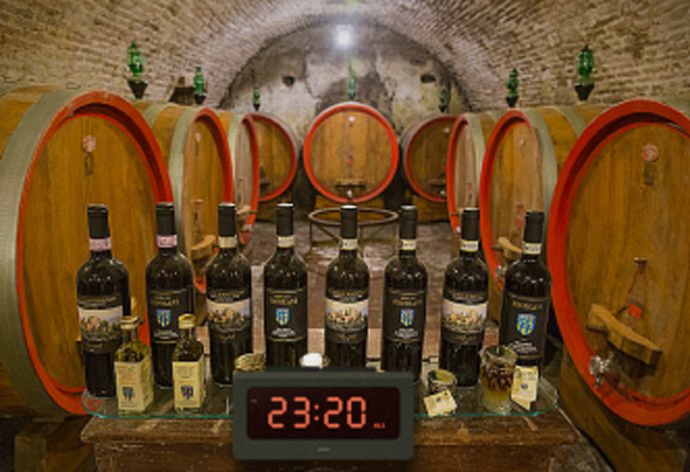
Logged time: 23:20
